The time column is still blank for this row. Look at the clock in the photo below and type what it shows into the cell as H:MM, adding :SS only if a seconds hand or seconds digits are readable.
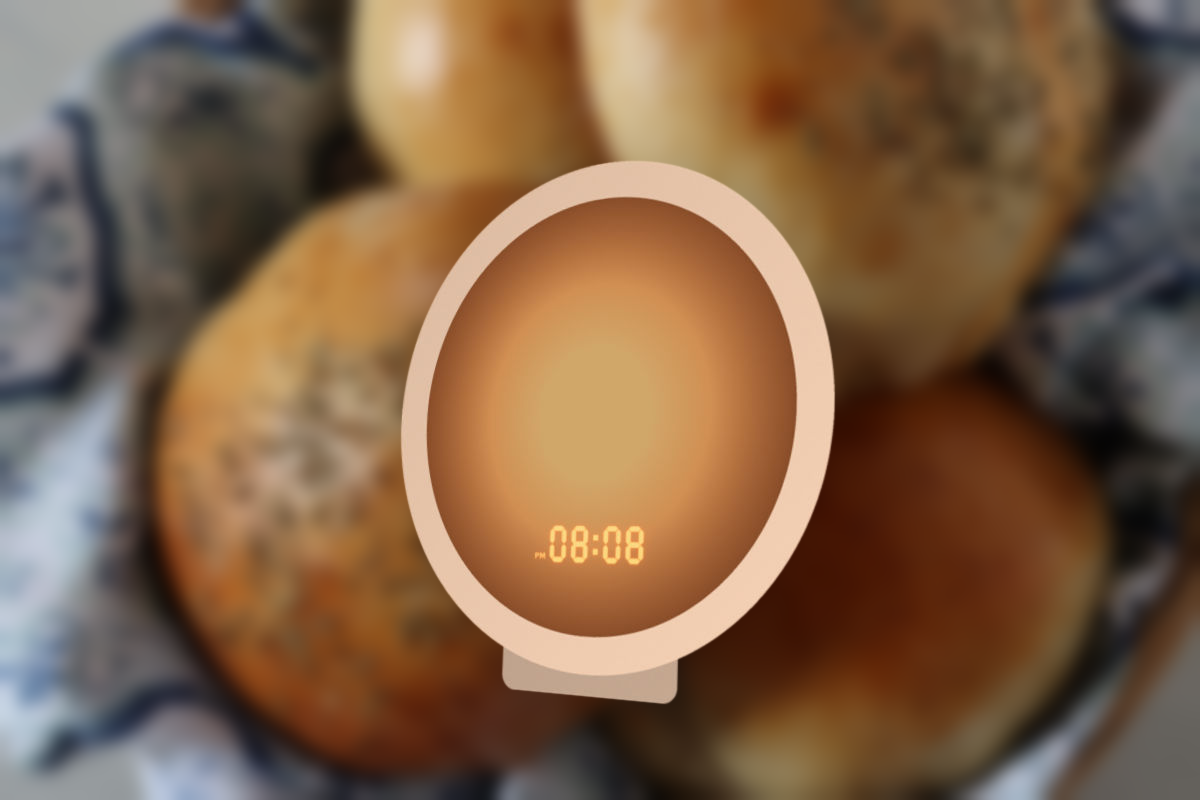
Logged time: 8:08
